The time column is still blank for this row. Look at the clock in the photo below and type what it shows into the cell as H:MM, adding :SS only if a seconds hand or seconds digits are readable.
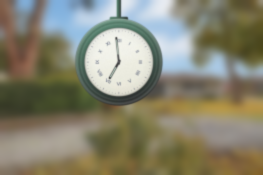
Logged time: 6:59
